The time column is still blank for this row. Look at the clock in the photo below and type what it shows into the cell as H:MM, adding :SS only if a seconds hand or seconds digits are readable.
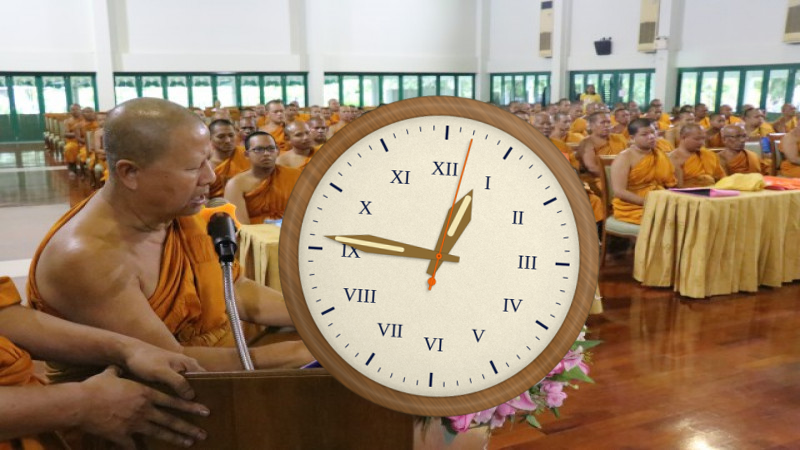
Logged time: 12:46:02
